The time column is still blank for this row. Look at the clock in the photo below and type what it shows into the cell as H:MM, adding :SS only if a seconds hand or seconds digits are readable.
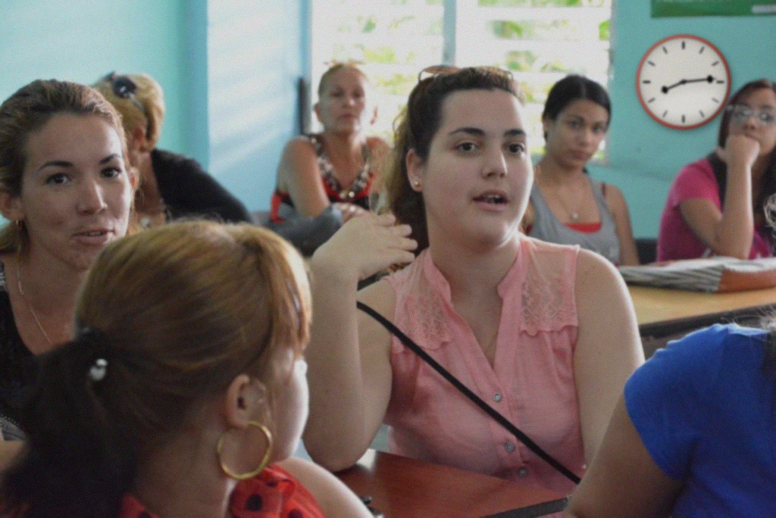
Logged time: 8:14
